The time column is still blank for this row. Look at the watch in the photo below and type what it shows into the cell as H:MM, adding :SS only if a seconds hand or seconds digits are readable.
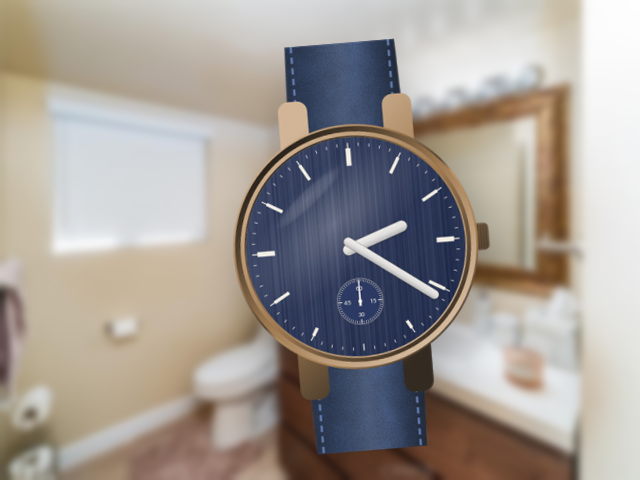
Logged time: 2:21
